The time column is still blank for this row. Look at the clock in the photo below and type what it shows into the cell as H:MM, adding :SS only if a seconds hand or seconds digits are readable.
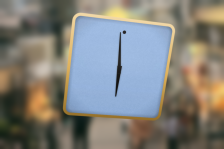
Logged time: 5:59
